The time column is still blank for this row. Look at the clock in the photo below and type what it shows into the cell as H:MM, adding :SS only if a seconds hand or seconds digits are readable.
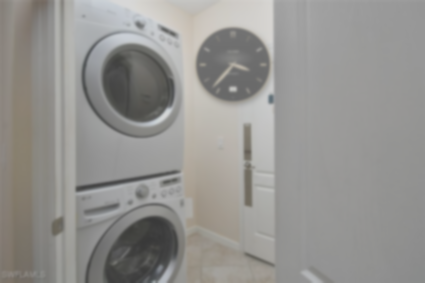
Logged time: 3:37
